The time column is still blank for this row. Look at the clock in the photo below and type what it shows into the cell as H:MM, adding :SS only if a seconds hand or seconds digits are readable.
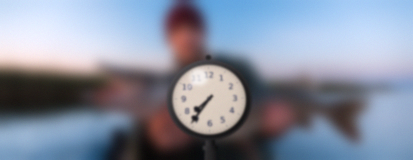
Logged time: 7:36
